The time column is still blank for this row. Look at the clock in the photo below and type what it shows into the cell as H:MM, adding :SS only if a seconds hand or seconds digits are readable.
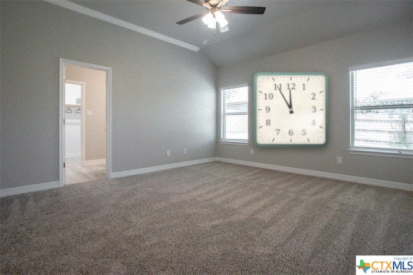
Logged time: 11:55
